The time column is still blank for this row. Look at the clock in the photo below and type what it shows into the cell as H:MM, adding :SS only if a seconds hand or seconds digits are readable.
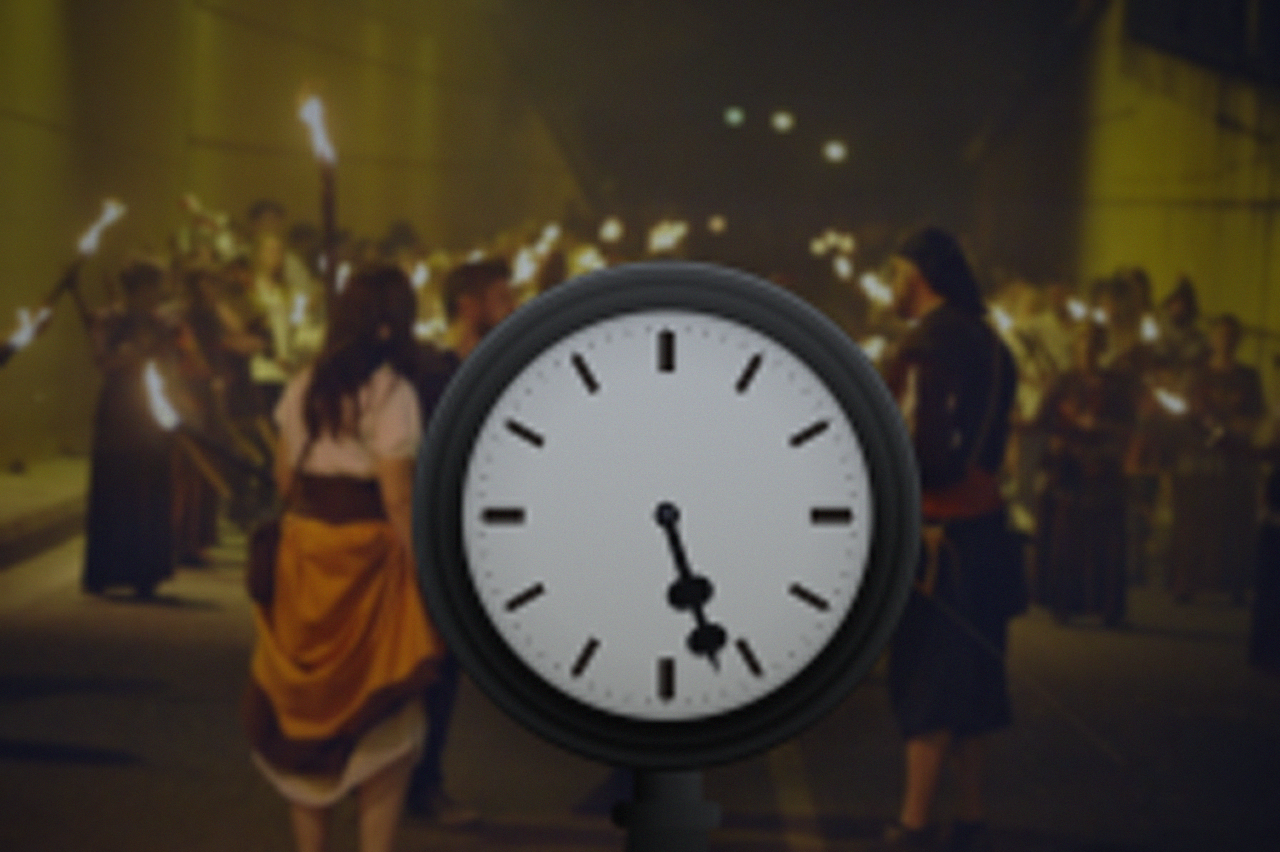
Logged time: 5:27
